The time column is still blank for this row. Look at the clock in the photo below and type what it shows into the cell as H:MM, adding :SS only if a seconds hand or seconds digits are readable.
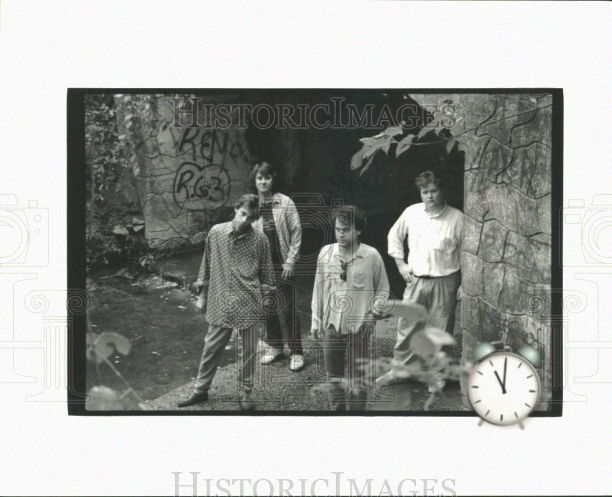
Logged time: 11:00
